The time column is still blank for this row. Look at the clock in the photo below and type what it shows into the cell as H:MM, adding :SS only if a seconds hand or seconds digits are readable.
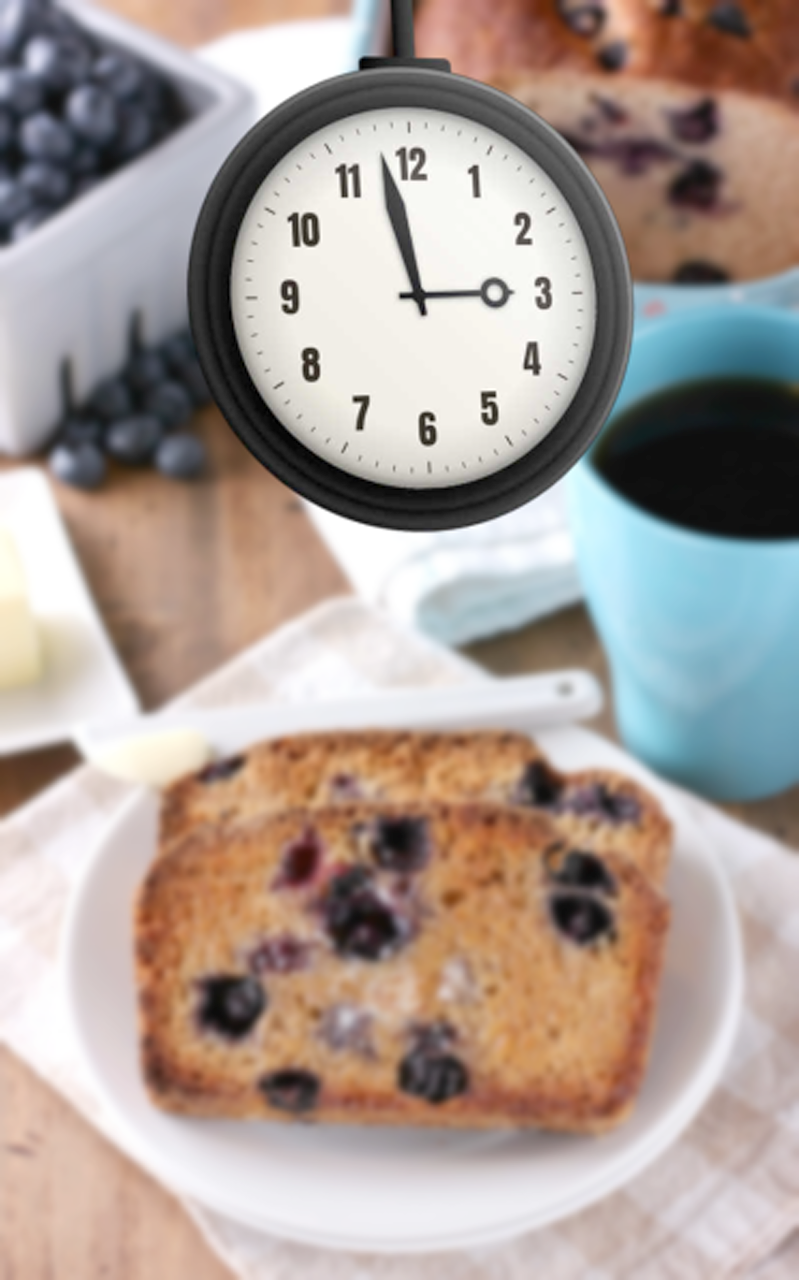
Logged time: 2:58
